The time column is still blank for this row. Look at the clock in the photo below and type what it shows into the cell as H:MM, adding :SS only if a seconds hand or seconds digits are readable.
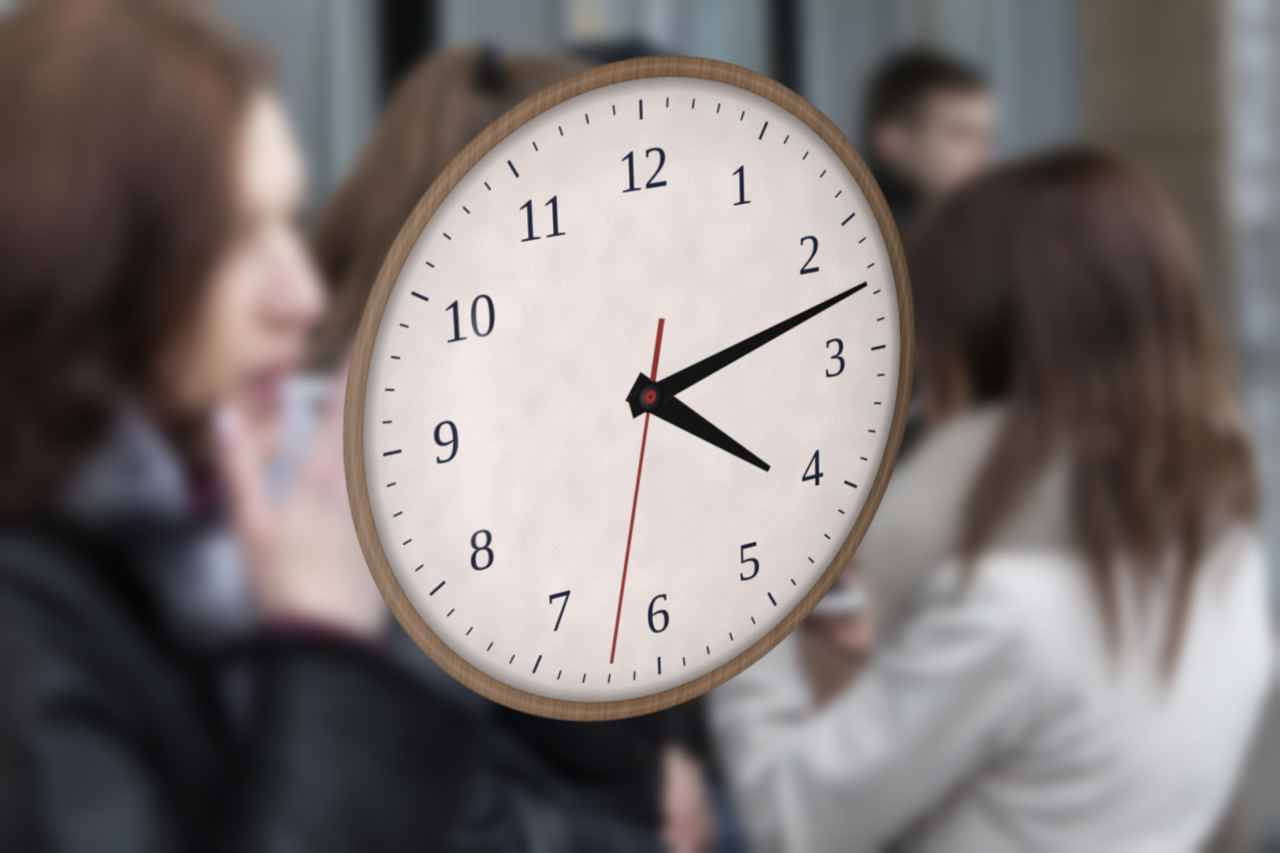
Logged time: 4:12:32
